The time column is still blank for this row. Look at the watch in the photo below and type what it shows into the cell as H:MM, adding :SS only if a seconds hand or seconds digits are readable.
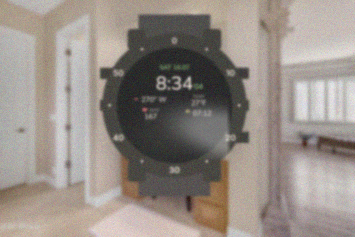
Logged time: 8:34
